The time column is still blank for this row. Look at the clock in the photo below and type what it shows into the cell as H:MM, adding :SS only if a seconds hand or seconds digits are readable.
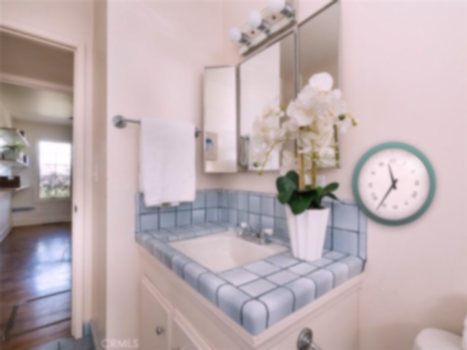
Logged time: 11:36
